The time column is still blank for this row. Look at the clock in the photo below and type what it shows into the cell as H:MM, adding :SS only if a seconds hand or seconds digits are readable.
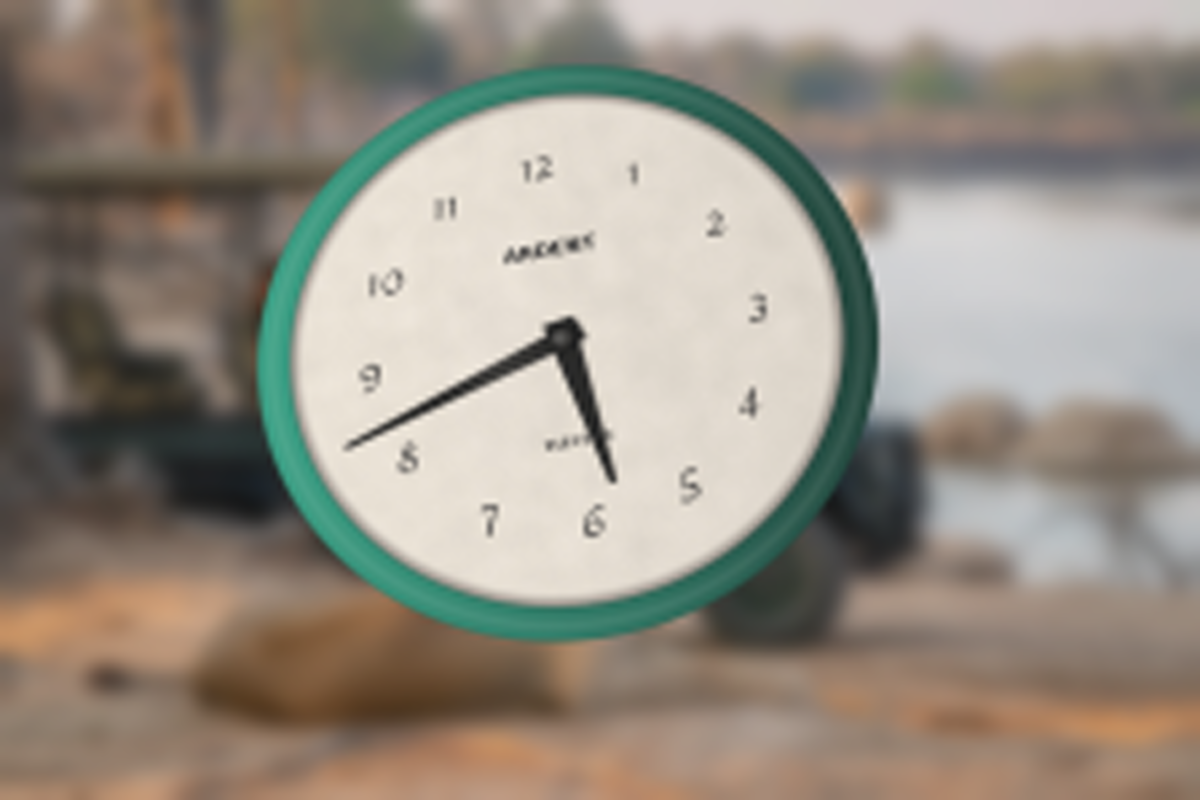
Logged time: 5:42
